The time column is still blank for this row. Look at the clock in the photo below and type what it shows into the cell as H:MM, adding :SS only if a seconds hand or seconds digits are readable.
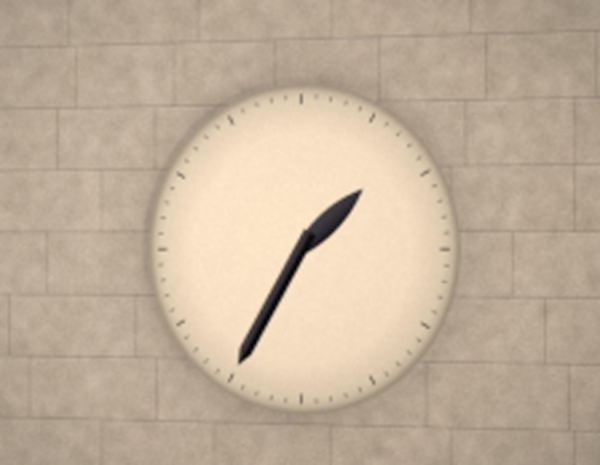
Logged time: 1:35
